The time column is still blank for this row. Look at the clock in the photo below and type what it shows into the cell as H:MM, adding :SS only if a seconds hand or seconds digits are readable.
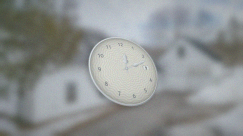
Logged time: 12:12
